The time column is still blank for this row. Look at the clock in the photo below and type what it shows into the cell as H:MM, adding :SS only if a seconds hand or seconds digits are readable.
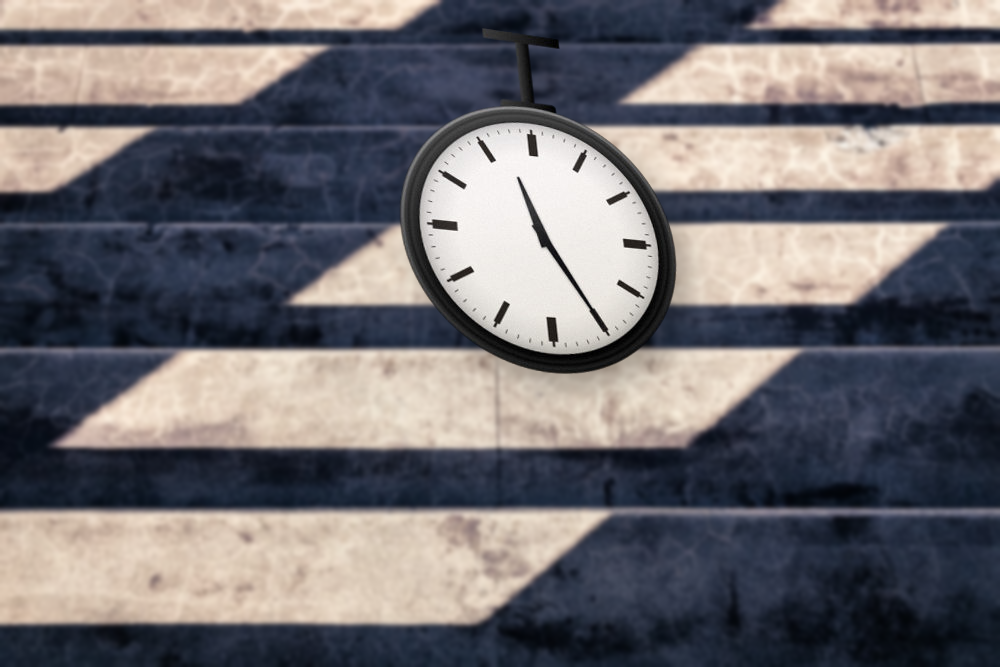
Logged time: 11:25
